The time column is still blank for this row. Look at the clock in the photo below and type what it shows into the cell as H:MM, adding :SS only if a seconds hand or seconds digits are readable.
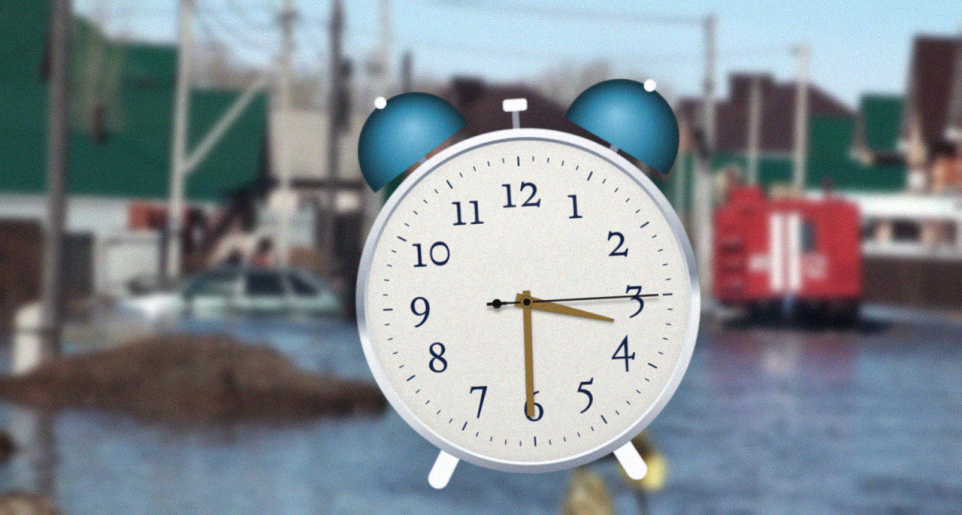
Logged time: 3:30:15
